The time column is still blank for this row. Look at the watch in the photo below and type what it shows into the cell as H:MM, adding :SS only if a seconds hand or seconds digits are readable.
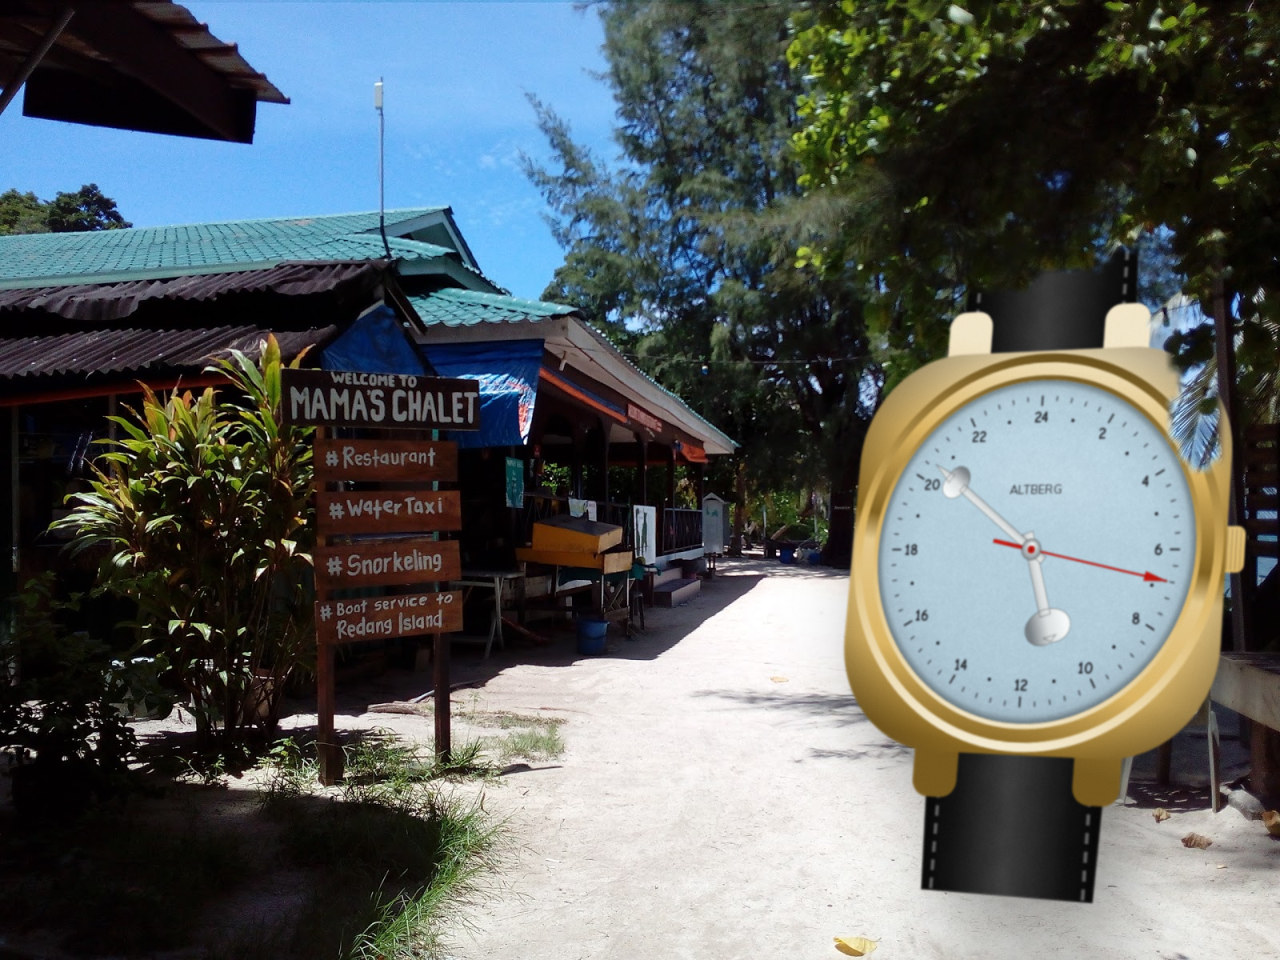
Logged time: 10:51:17
